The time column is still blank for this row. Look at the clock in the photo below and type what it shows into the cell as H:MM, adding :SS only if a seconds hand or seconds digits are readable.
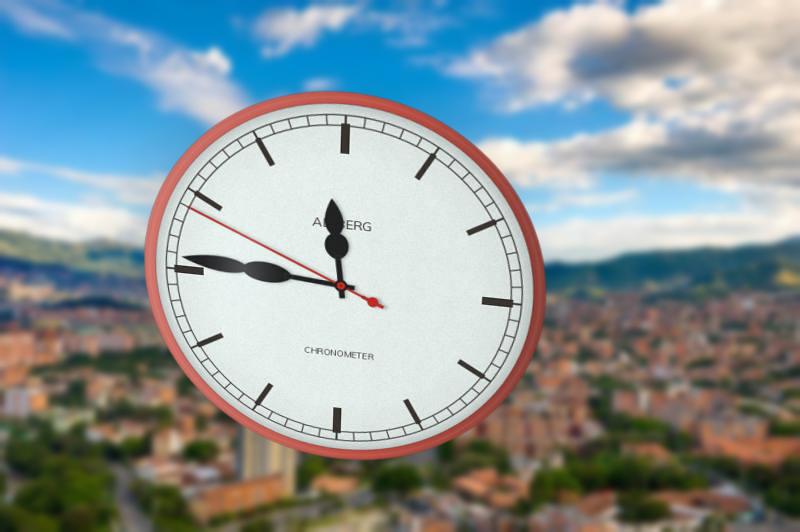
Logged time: 11:45:49
